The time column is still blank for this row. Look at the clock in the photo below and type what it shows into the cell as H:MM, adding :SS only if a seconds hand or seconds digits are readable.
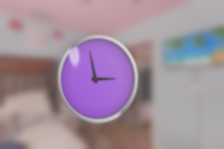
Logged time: 2:58
